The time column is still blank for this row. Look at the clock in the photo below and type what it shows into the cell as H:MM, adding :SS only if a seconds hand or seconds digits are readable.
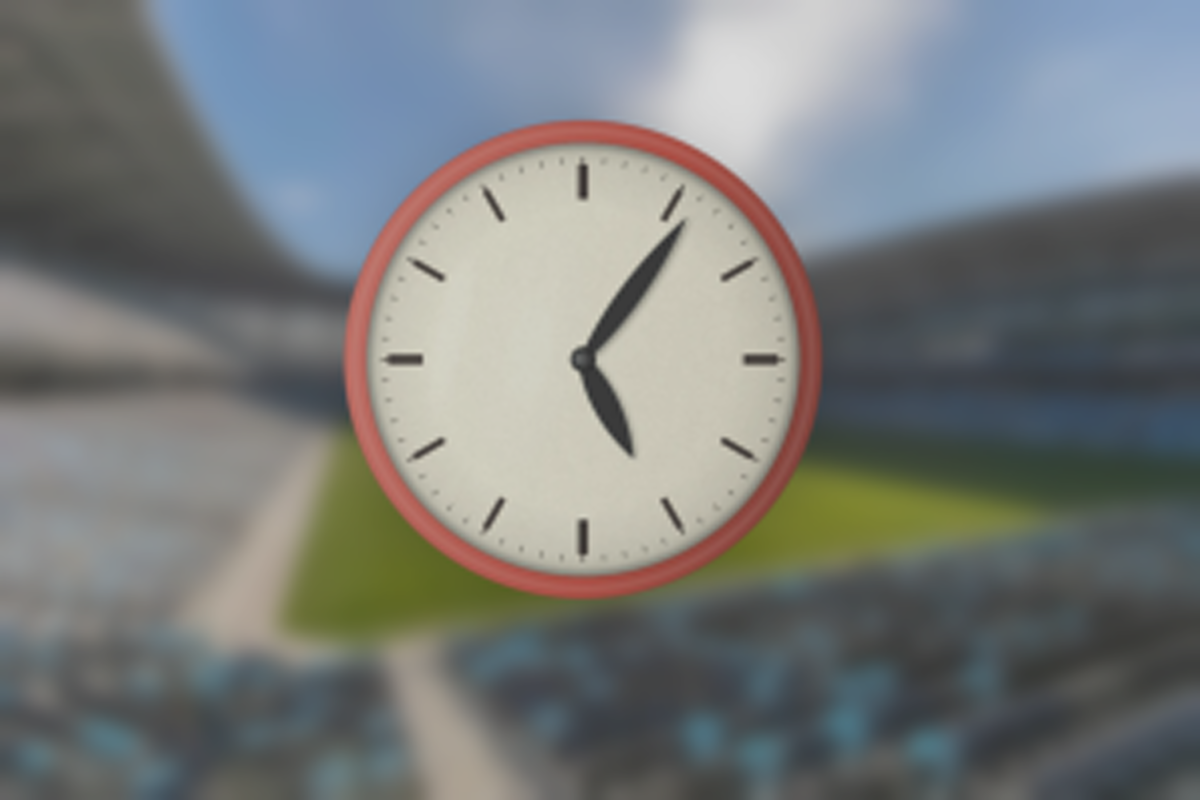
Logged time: 5:06
